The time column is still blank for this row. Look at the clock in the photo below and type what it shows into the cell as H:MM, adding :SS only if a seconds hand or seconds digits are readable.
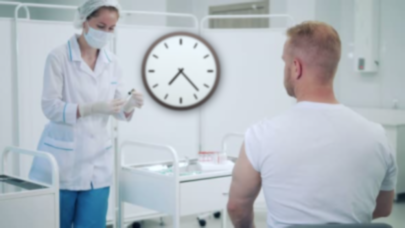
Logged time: 7:23
